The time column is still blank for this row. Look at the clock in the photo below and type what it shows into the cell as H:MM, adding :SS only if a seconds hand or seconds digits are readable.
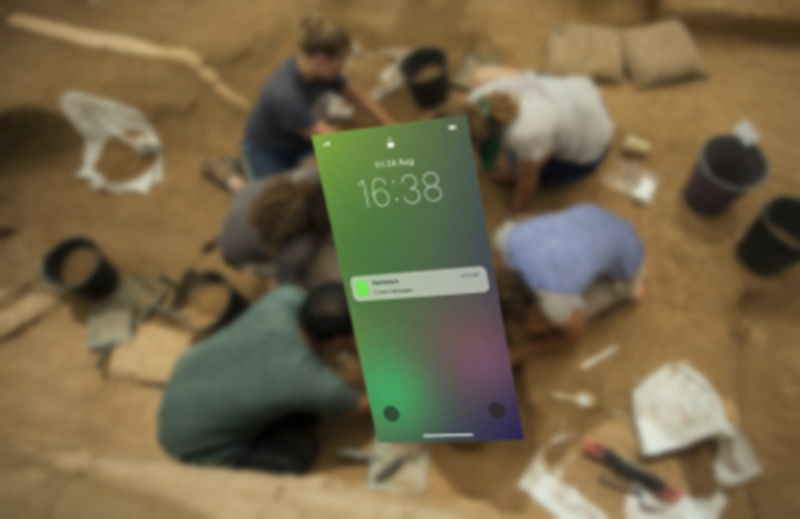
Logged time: 16:38
